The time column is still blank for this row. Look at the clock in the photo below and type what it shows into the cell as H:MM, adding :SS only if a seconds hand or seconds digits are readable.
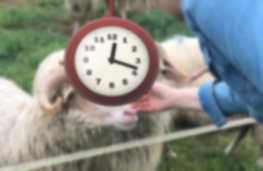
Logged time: 12:18
